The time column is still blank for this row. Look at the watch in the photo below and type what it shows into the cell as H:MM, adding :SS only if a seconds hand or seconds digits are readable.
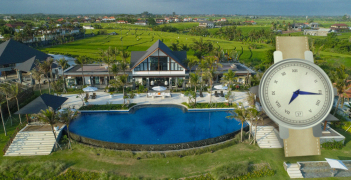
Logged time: 7:16
